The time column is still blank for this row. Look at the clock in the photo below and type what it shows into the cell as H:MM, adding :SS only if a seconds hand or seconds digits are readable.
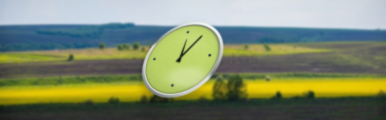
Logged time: 12:06
